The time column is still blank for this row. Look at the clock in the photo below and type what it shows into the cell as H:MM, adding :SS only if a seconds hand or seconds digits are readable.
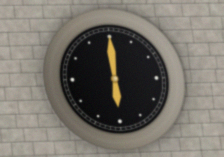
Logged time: 6:00
